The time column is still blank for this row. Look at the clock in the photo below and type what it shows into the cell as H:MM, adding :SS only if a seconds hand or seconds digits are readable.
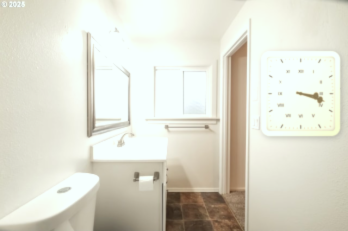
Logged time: 3:18
